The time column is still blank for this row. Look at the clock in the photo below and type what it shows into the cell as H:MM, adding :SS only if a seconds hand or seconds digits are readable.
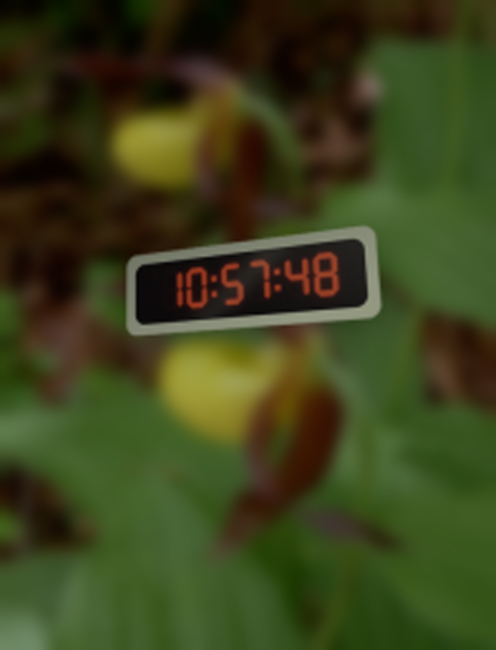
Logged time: 10:57:48
